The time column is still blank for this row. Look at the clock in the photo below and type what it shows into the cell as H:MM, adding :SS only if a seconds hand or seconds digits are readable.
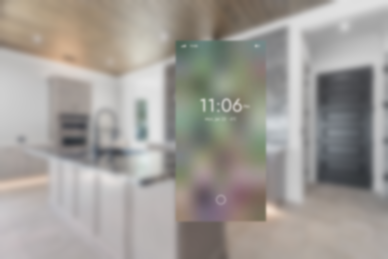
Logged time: 11:06
